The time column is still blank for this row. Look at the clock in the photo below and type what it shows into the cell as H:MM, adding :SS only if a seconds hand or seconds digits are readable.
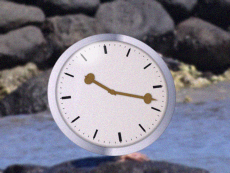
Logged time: 10:18
